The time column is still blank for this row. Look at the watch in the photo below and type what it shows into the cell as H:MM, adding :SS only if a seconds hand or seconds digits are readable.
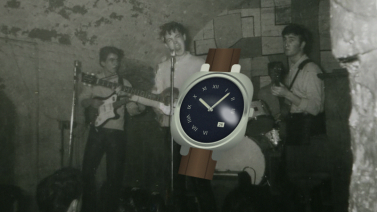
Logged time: 10:07
